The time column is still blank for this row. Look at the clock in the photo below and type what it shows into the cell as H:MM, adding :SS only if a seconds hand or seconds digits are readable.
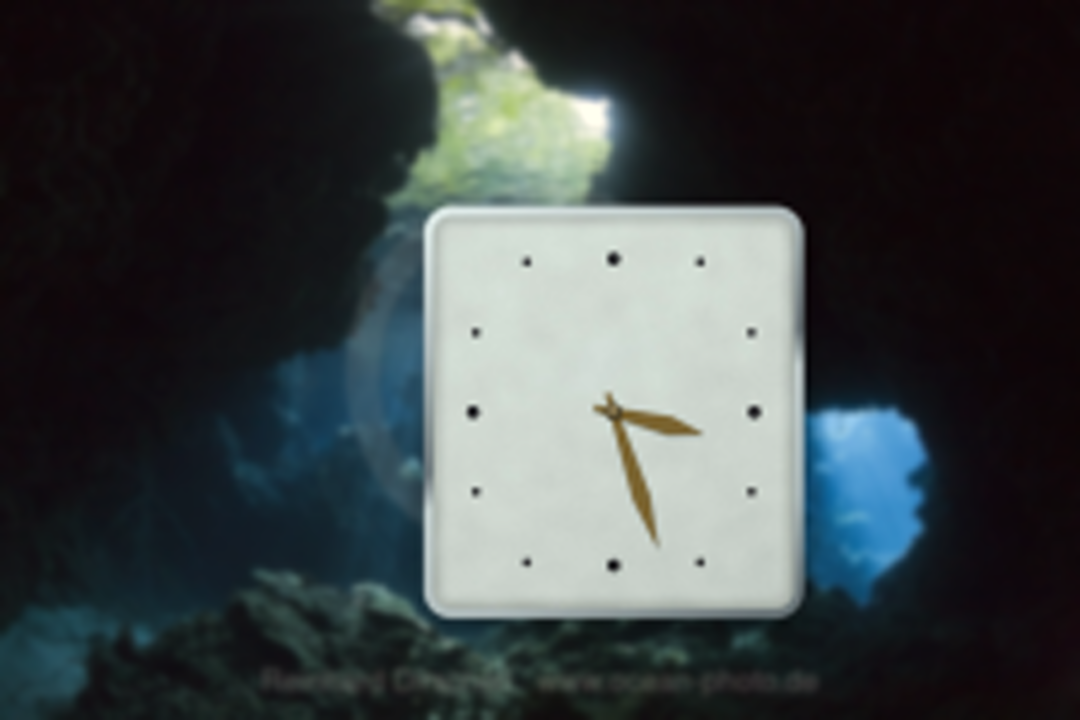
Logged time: 3:27
